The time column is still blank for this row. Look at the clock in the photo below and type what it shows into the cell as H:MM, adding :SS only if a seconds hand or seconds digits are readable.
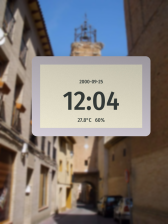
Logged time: 12:04
